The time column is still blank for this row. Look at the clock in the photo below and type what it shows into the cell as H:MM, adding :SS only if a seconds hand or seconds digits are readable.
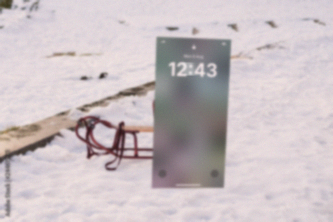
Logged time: 12:43
